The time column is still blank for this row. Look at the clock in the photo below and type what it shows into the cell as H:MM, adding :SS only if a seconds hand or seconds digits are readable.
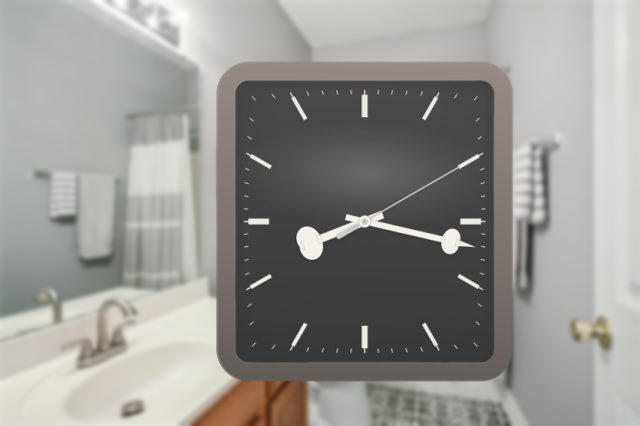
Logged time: 8:17:10
